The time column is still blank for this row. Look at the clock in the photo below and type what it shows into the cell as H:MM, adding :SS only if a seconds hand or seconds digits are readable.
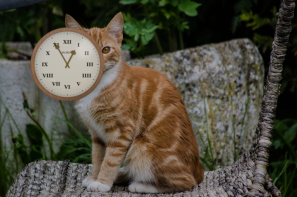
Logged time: 12:55
